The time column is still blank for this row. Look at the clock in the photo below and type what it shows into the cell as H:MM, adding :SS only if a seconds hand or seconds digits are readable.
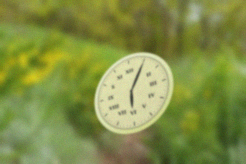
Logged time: 6:05
